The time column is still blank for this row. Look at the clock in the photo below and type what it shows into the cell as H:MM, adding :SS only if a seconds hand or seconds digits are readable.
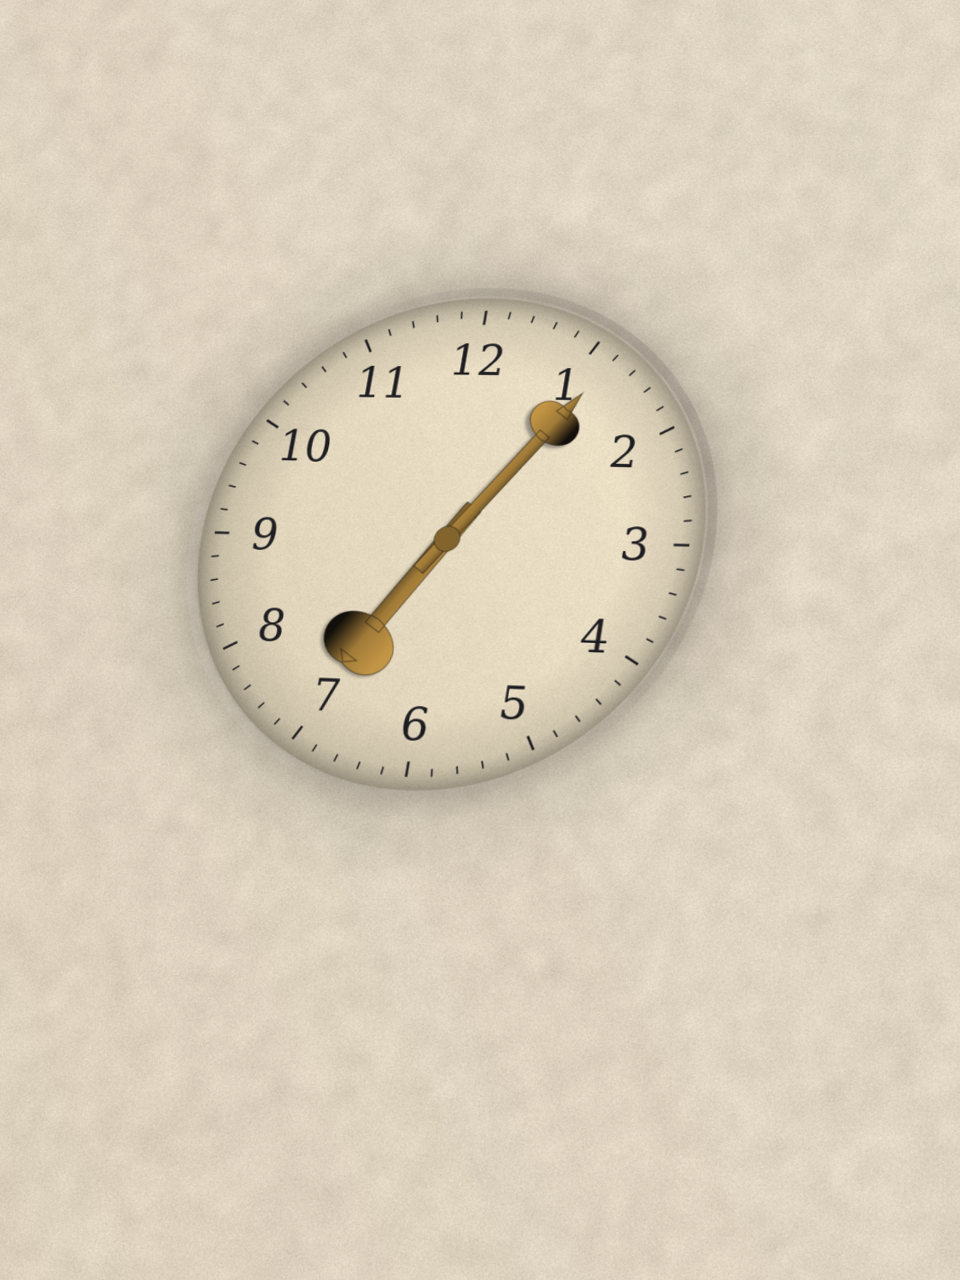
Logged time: 7:06
